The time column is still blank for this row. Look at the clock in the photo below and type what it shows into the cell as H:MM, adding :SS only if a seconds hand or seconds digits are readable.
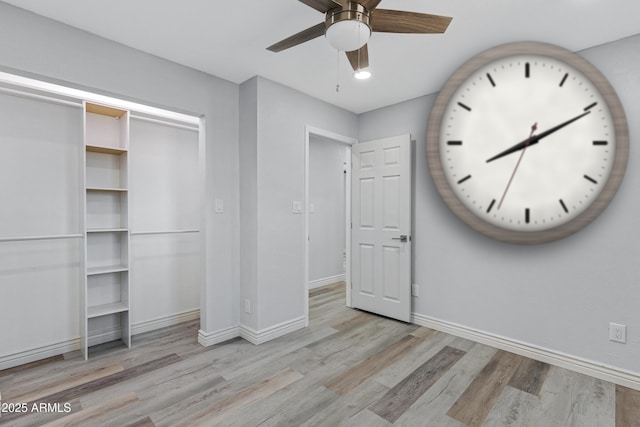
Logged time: 8:10:34
